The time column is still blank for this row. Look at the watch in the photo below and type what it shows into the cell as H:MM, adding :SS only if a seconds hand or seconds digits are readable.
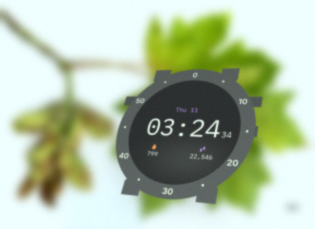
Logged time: 3:24
